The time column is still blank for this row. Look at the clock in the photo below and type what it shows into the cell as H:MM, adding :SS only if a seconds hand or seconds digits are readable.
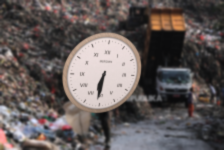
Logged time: 6:31
